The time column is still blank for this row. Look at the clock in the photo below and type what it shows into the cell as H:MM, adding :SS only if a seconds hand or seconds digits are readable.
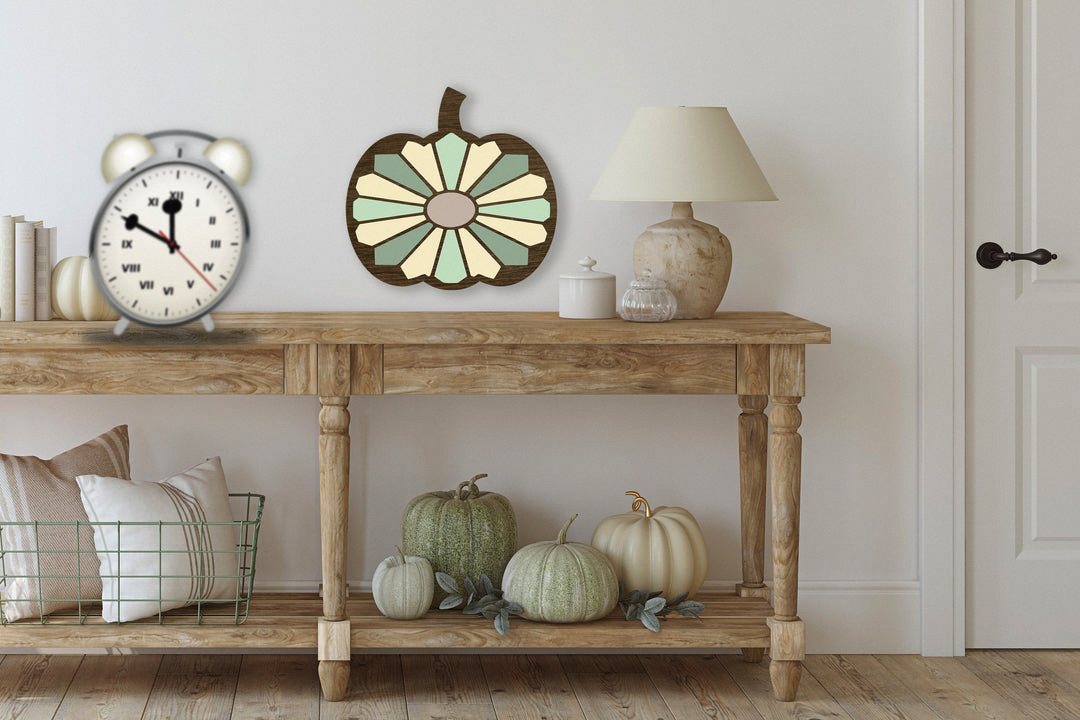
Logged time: 11:49:22
